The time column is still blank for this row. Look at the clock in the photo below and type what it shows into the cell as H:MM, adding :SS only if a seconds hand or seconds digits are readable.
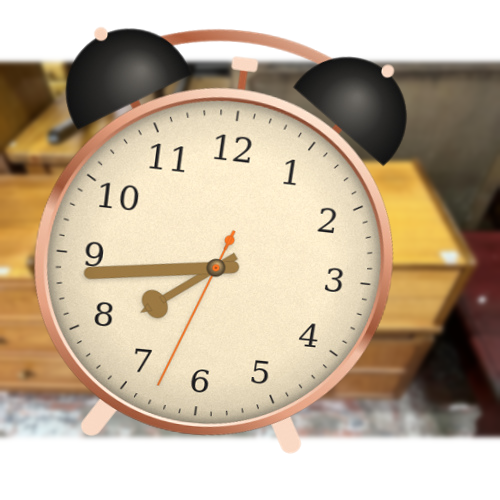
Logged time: 7:43:33
